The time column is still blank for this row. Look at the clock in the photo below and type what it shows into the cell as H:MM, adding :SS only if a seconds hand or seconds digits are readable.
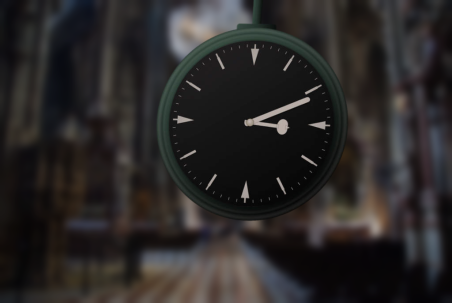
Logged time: 3:11
